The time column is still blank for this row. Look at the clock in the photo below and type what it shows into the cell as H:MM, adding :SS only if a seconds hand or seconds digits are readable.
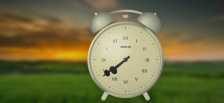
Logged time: 7:39
